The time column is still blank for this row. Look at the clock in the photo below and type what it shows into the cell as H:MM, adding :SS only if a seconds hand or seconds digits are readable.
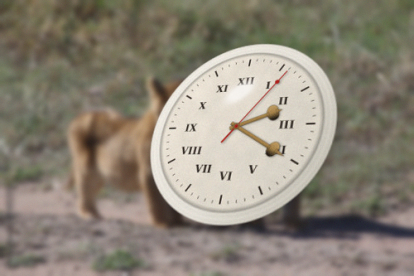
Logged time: 2:20:06
